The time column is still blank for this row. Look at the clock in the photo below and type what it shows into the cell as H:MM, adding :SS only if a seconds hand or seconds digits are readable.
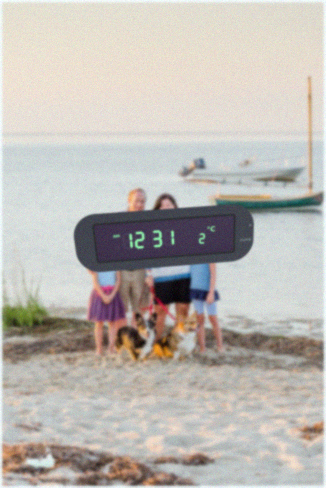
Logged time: 12:31
